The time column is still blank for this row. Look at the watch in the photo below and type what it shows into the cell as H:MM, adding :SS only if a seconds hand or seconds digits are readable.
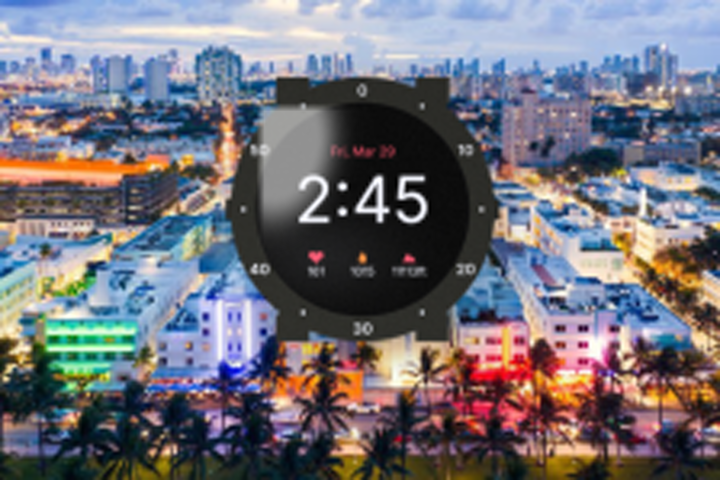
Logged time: 2:45
